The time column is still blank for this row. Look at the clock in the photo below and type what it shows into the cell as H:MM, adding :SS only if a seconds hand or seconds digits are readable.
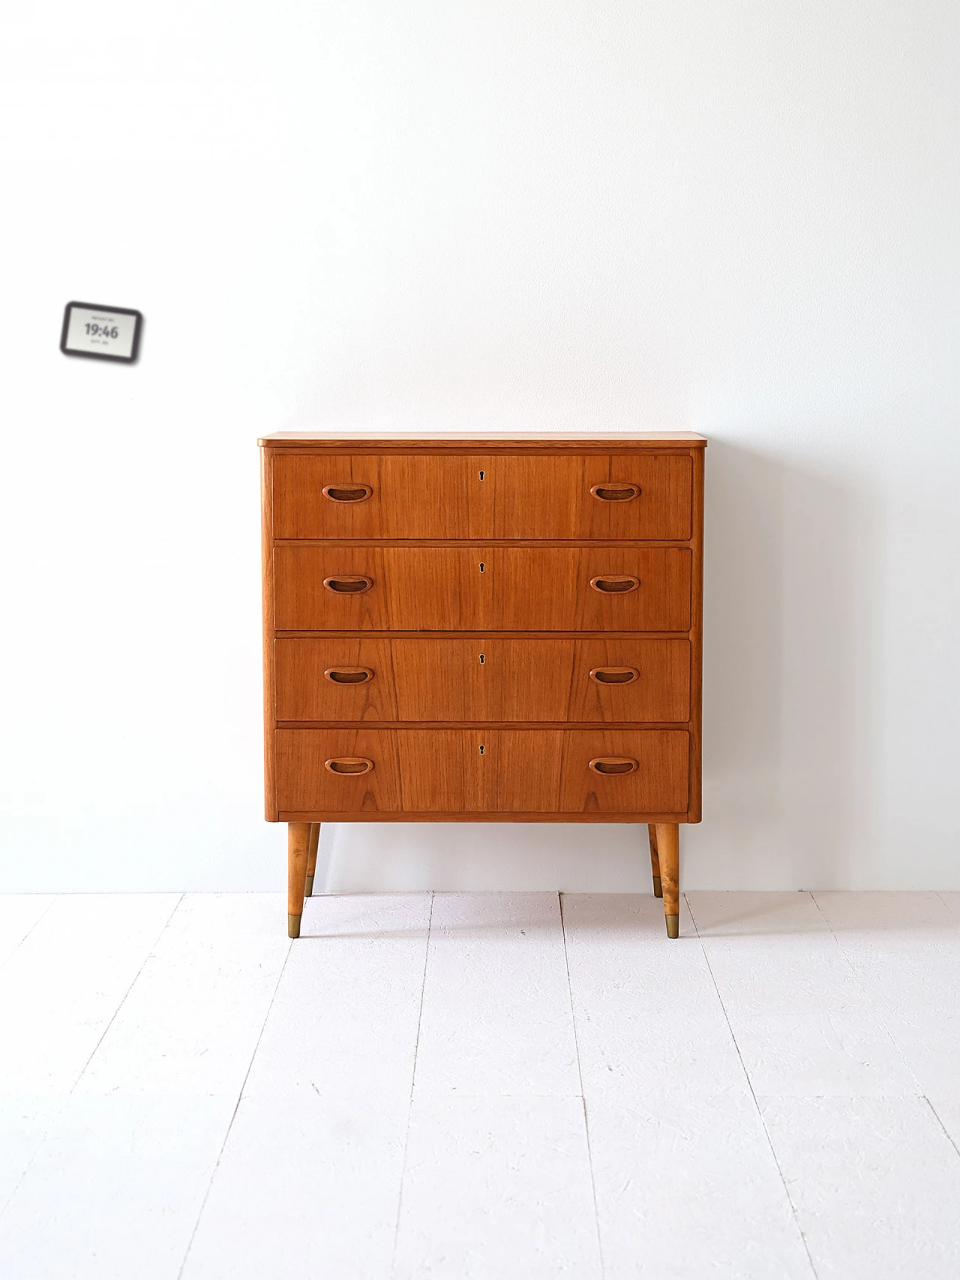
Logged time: 19:46
